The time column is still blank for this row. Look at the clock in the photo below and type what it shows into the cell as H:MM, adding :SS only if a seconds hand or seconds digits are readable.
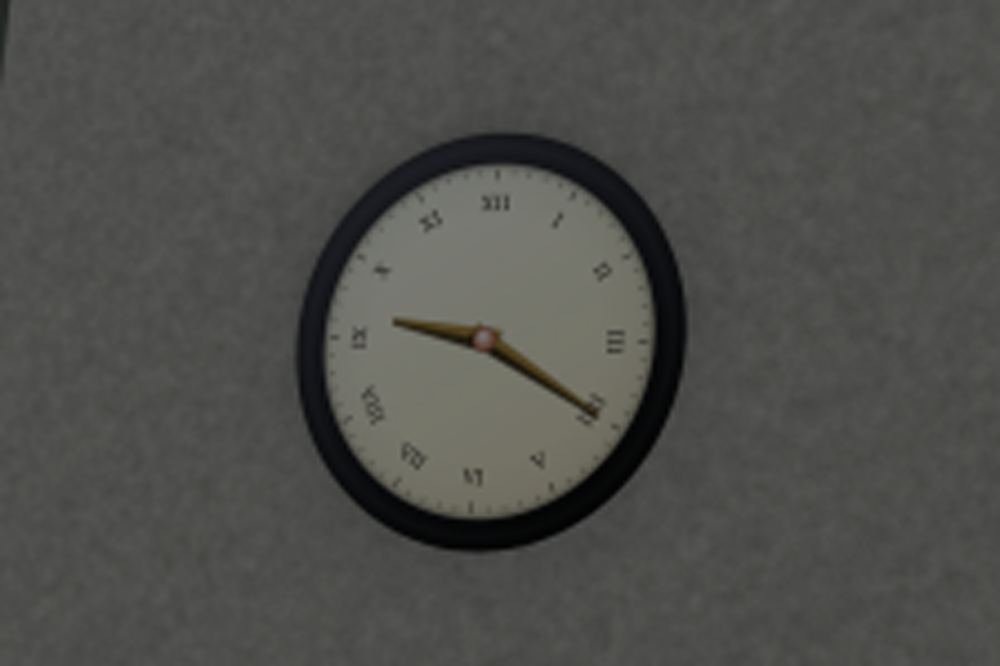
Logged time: 9:20
